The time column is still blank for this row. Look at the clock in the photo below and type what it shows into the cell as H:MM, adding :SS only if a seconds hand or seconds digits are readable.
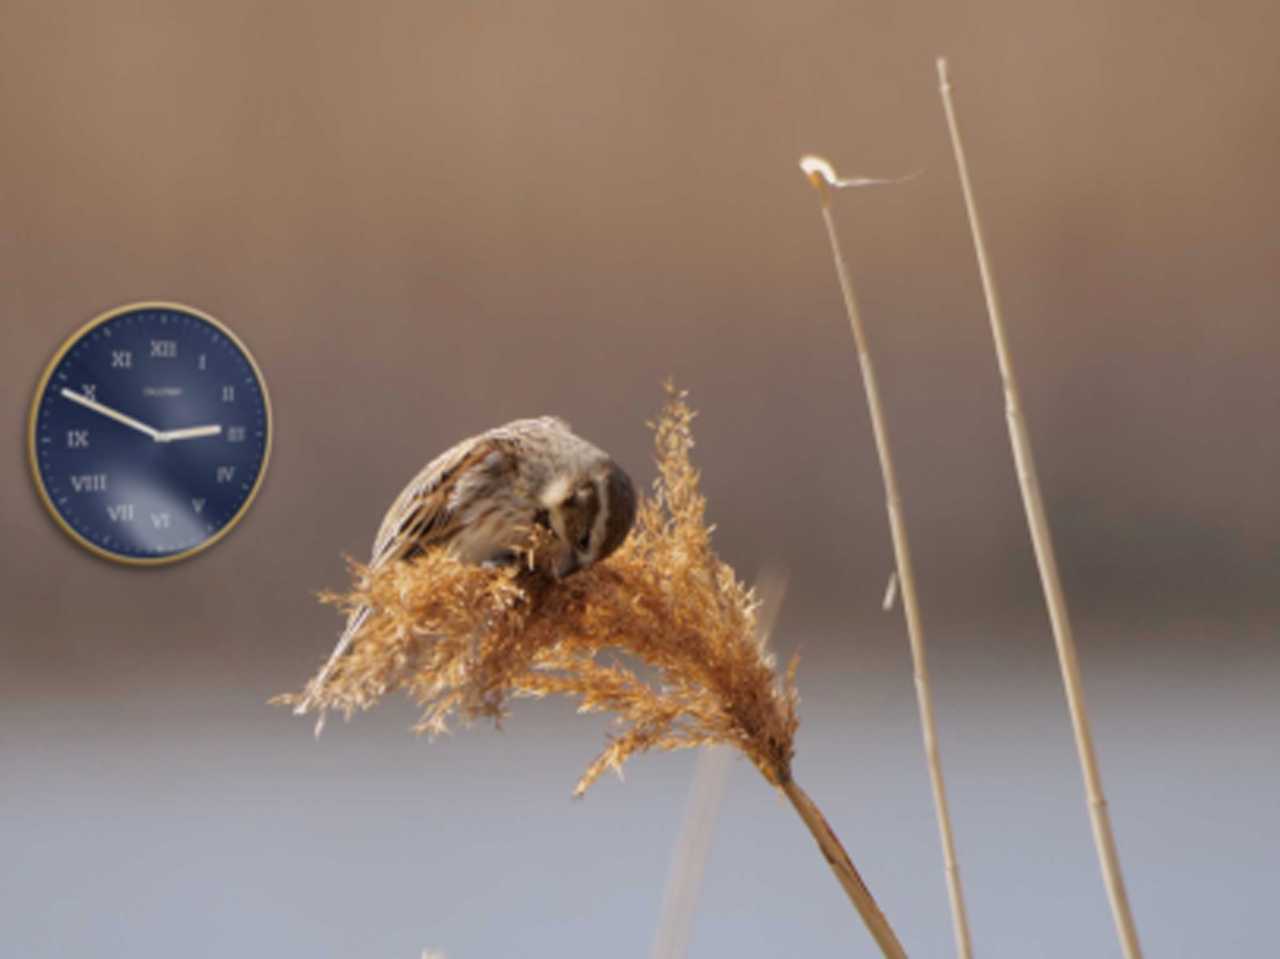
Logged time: 2:49
